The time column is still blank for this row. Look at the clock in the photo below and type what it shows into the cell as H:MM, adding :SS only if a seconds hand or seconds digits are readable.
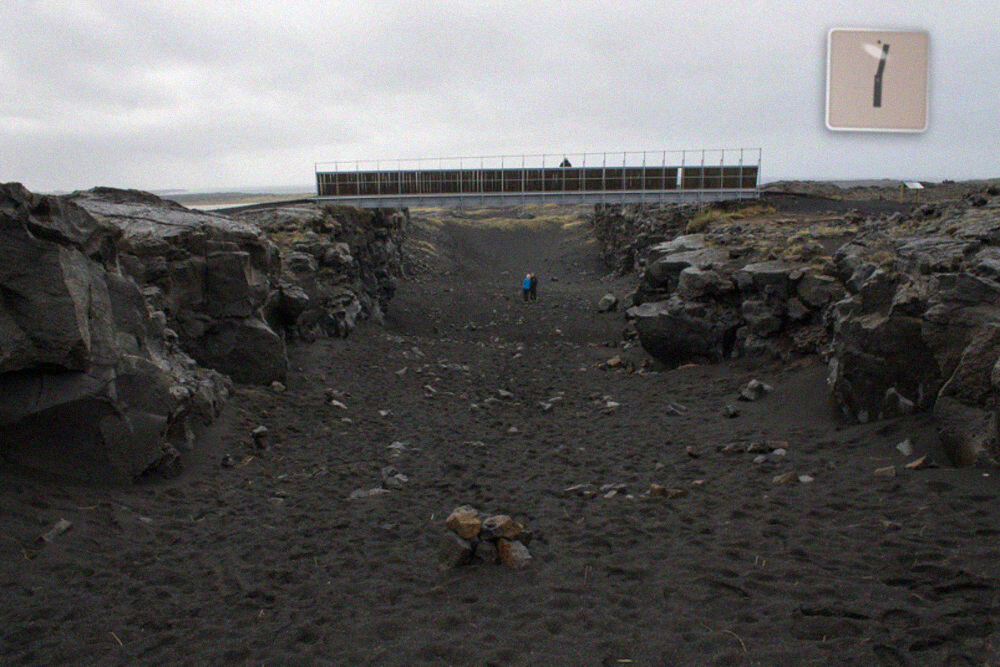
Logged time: 6:02
